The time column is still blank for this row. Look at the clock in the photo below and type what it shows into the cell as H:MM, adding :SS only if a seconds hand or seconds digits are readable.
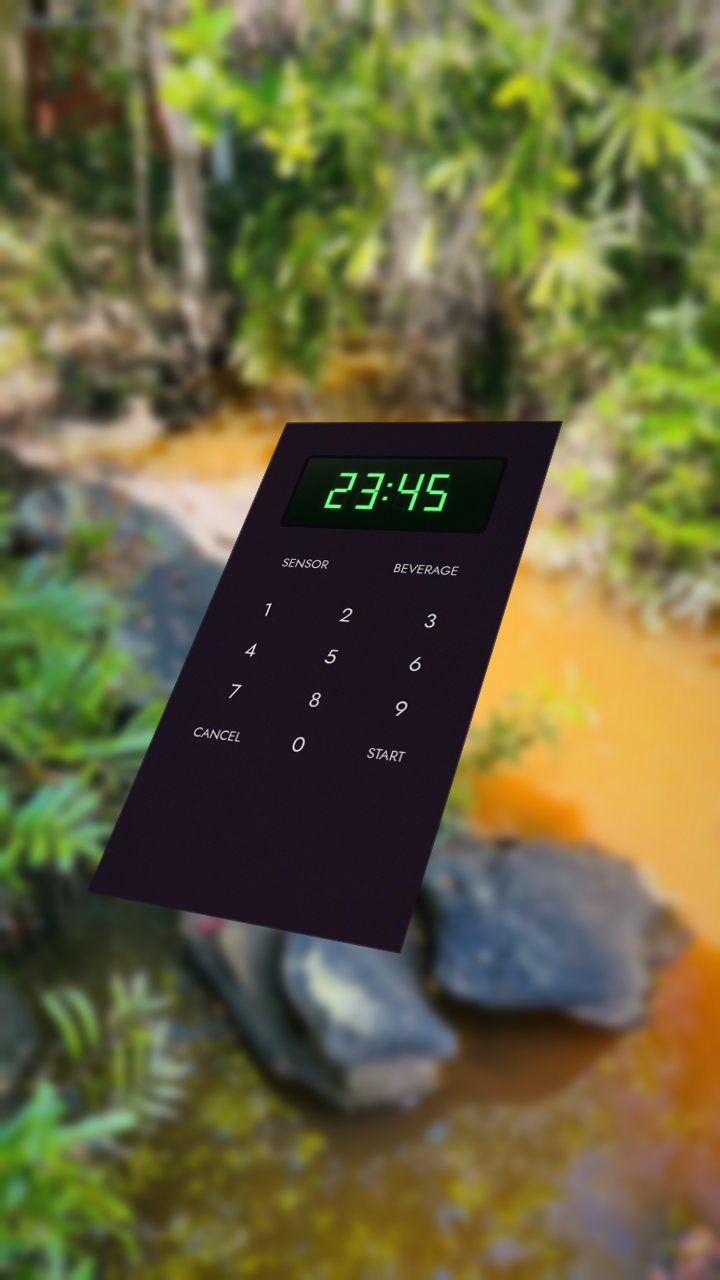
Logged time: 23:45
